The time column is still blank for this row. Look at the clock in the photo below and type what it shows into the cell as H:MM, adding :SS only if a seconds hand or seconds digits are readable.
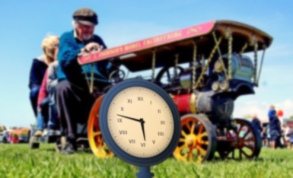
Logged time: 5:47
